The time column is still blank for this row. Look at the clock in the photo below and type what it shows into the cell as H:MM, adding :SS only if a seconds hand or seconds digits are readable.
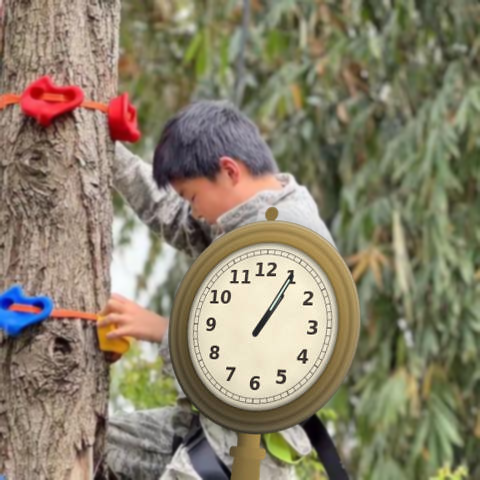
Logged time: 1:05
